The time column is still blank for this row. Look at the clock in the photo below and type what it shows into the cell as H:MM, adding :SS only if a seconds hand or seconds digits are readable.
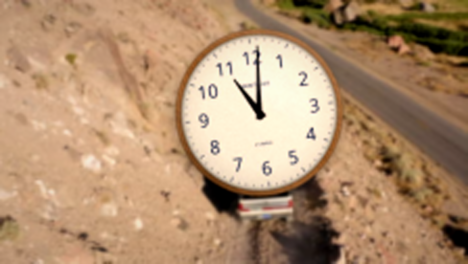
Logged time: 11:01
